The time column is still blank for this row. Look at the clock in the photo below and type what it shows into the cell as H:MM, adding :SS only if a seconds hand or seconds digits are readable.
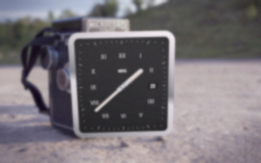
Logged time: 1:38
